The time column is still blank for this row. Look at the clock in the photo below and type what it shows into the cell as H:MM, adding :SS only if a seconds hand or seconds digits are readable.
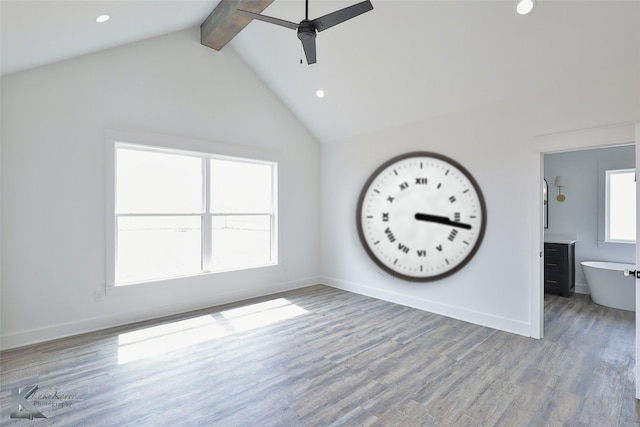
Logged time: 3:17
